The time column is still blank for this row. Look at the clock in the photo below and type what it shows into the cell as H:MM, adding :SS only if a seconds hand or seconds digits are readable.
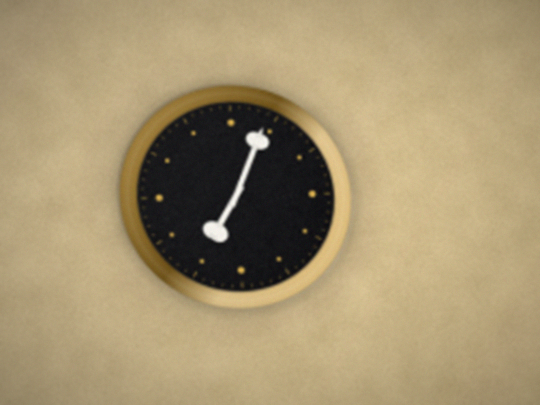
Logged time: 7:04
